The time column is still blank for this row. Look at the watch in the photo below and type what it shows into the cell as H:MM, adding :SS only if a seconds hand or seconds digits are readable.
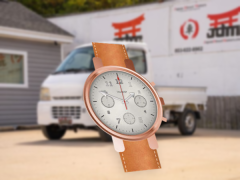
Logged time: 1:49
